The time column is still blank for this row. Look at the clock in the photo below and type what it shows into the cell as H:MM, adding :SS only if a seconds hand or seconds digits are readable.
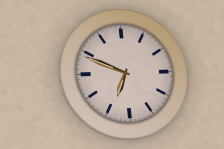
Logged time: 6:49
